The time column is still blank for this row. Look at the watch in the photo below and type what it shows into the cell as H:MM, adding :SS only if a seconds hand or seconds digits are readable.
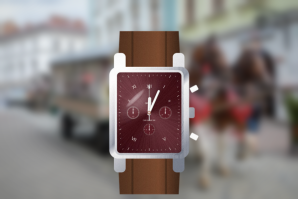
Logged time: 12:04
